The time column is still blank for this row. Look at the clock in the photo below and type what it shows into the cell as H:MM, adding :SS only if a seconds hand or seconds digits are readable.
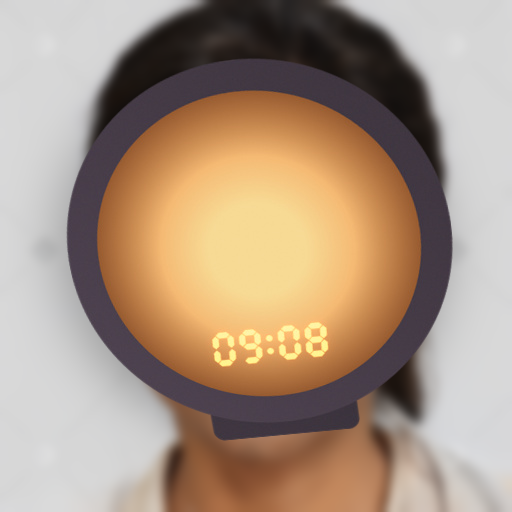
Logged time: 9:08
